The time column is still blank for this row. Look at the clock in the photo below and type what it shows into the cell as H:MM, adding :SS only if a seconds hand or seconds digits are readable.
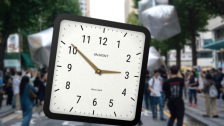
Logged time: 2:51
